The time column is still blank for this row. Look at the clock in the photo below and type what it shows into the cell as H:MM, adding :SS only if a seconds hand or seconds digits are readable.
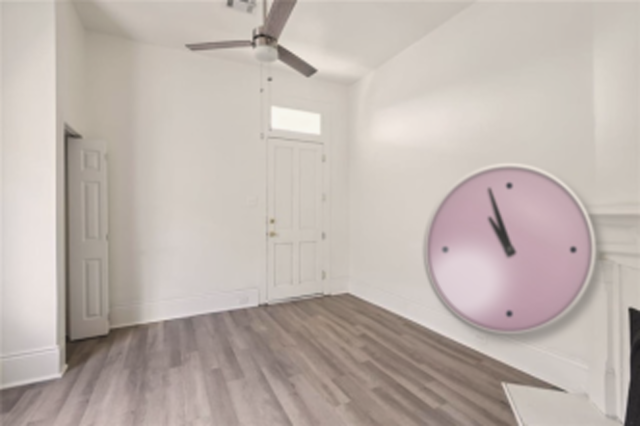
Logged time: 10:57
